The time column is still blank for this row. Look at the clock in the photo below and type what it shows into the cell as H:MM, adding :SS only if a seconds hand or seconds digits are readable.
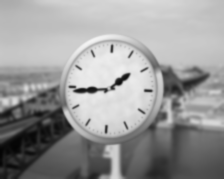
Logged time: 1:44
